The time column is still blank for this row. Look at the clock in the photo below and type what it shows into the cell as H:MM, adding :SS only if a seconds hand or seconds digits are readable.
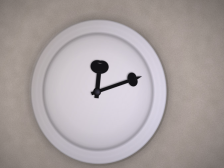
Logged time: 12:12
